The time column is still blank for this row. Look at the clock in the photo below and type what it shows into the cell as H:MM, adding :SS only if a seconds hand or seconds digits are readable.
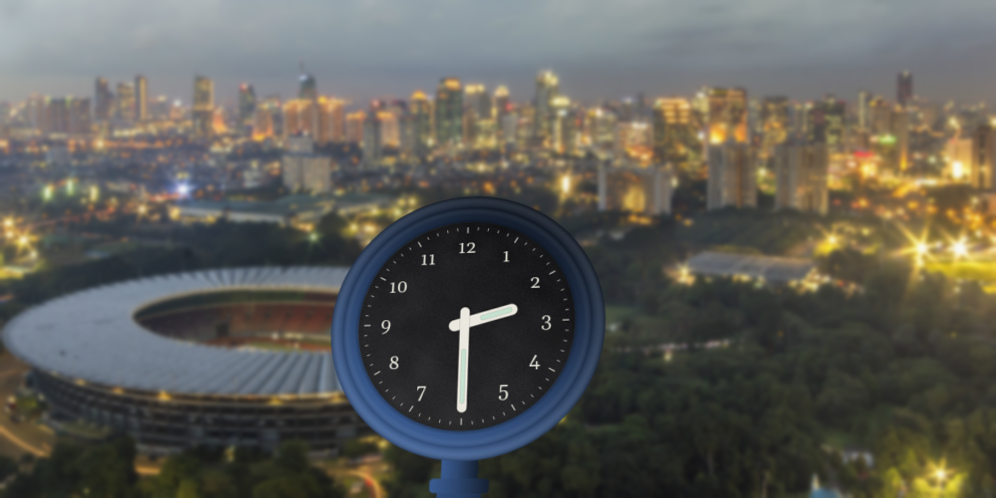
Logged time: 2:30
